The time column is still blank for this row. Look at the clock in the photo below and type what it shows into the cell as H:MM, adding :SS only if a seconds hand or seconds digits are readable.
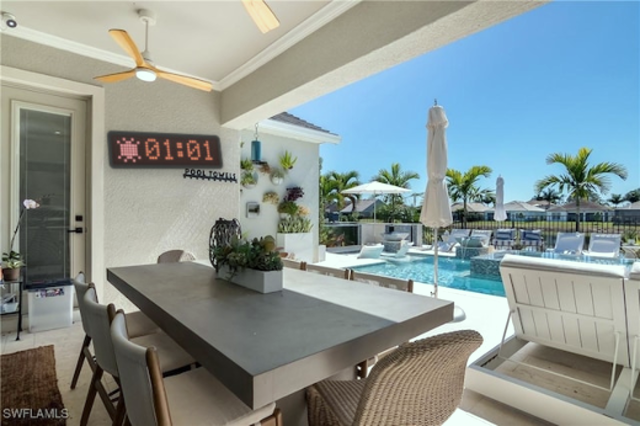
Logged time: 1:01
